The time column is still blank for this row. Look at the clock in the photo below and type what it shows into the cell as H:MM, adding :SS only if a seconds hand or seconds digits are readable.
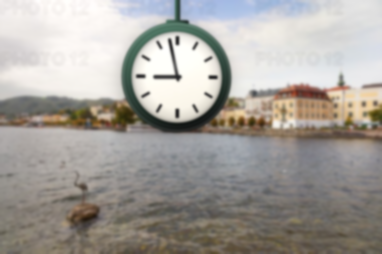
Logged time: 8:58
